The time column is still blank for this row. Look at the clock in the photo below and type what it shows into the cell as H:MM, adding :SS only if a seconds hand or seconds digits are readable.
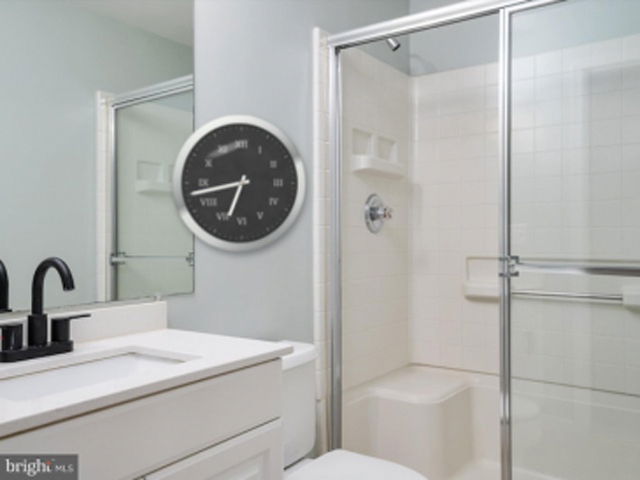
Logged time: 6:43
